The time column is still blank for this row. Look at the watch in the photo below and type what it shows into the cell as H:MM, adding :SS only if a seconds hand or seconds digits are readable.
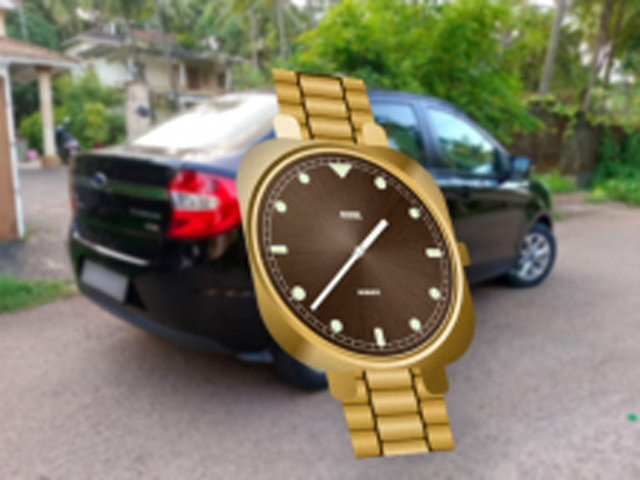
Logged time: 1:38
